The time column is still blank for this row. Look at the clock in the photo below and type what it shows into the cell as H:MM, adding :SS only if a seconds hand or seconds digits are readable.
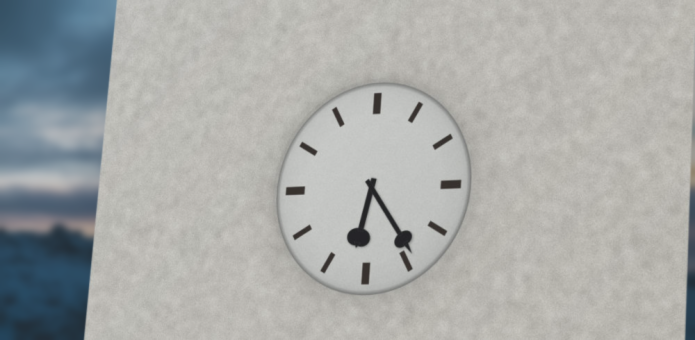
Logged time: 6:24
